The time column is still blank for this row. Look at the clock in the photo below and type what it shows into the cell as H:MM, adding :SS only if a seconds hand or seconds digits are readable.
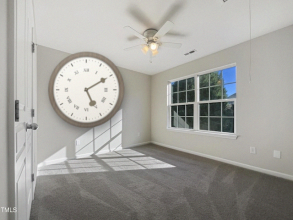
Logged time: 5:10
